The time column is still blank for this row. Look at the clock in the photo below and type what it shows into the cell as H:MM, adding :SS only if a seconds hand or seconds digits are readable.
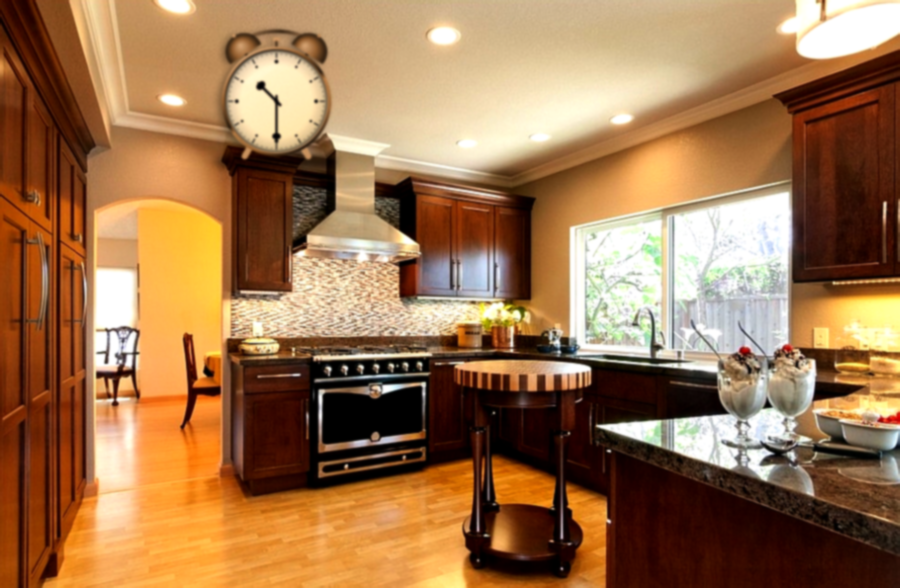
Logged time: 10:30
